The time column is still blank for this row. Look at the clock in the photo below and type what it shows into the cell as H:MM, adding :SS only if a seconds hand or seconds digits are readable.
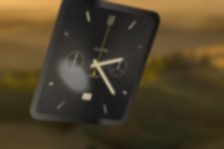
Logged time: 2:22
